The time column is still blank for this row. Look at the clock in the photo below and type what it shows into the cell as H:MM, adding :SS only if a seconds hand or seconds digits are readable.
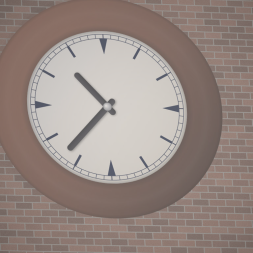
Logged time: 10:37
